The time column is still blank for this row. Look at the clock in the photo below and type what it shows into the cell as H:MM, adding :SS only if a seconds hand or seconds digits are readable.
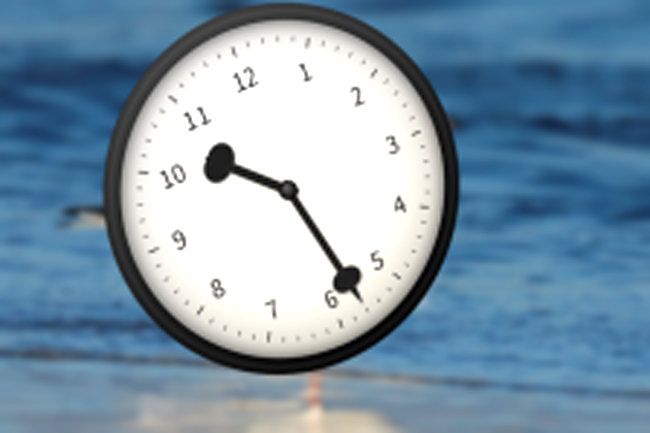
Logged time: 10:28
